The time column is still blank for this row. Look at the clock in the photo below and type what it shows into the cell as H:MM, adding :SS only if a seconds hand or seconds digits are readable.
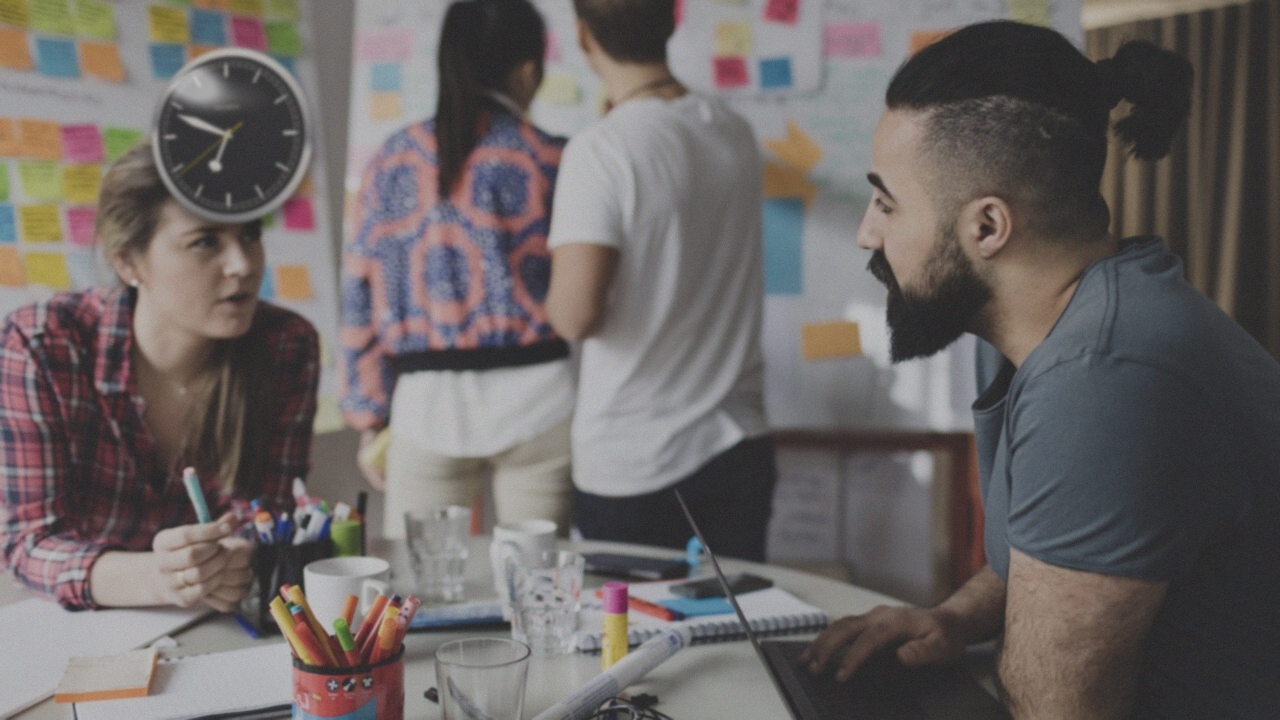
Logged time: 6:48:39
